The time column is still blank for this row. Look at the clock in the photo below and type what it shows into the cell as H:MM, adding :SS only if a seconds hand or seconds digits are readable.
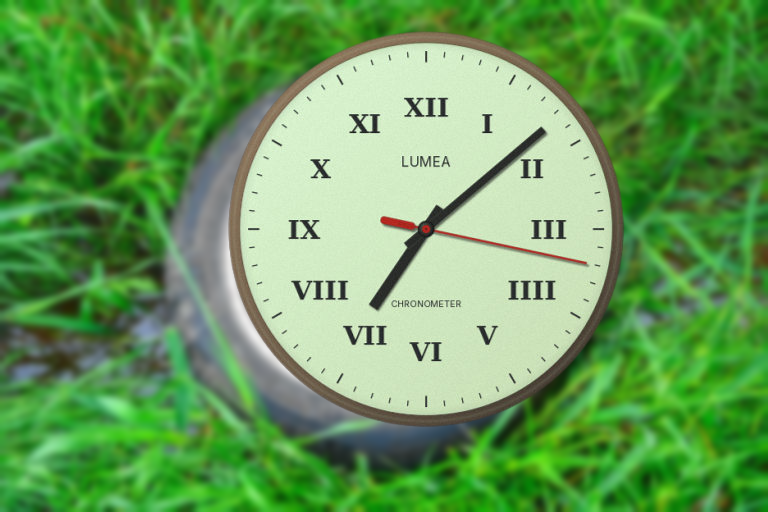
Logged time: 7:08:17
